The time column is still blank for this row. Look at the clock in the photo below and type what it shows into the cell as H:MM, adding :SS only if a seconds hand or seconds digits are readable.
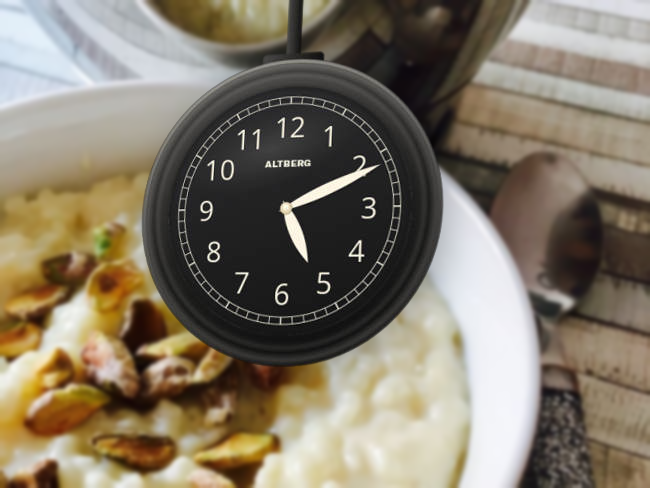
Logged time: 5:11
